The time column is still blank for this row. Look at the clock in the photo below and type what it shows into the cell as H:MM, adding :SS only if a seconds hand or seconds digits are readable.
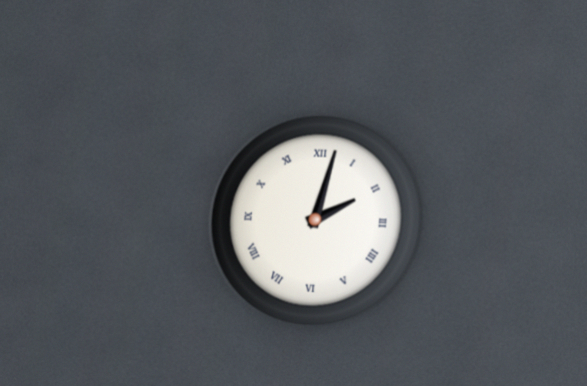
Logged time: 2:02
